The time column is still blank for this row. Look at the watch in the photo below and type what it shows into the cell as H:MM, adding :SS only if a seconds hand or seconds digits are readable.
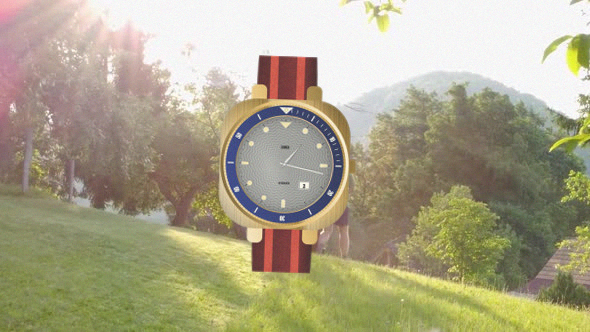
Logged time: 1:17
